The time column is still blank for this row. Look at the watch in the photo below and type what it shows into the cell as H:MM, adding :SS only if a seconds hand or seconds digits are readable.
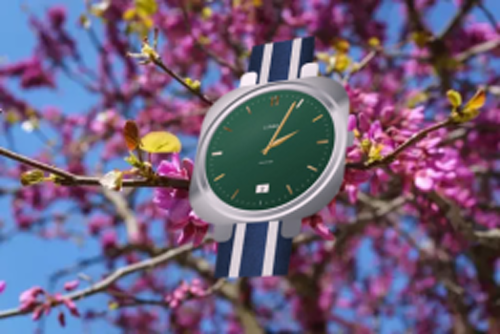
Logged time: 2:04
